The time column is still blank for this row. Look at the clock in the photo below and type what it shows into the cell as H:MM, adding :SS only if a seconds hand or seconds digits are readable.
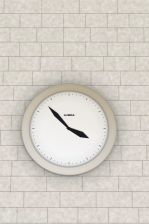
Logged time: 3:53
